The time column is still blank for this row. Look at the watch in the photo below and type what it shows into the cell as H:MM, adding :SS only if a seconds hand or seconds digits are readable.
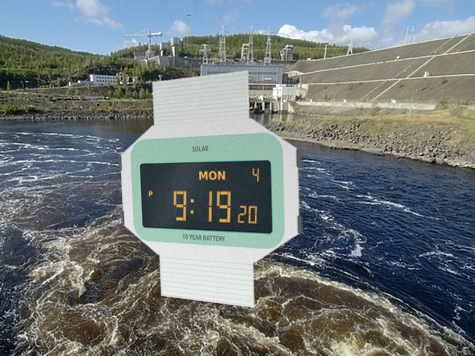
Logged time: 9:19:20
